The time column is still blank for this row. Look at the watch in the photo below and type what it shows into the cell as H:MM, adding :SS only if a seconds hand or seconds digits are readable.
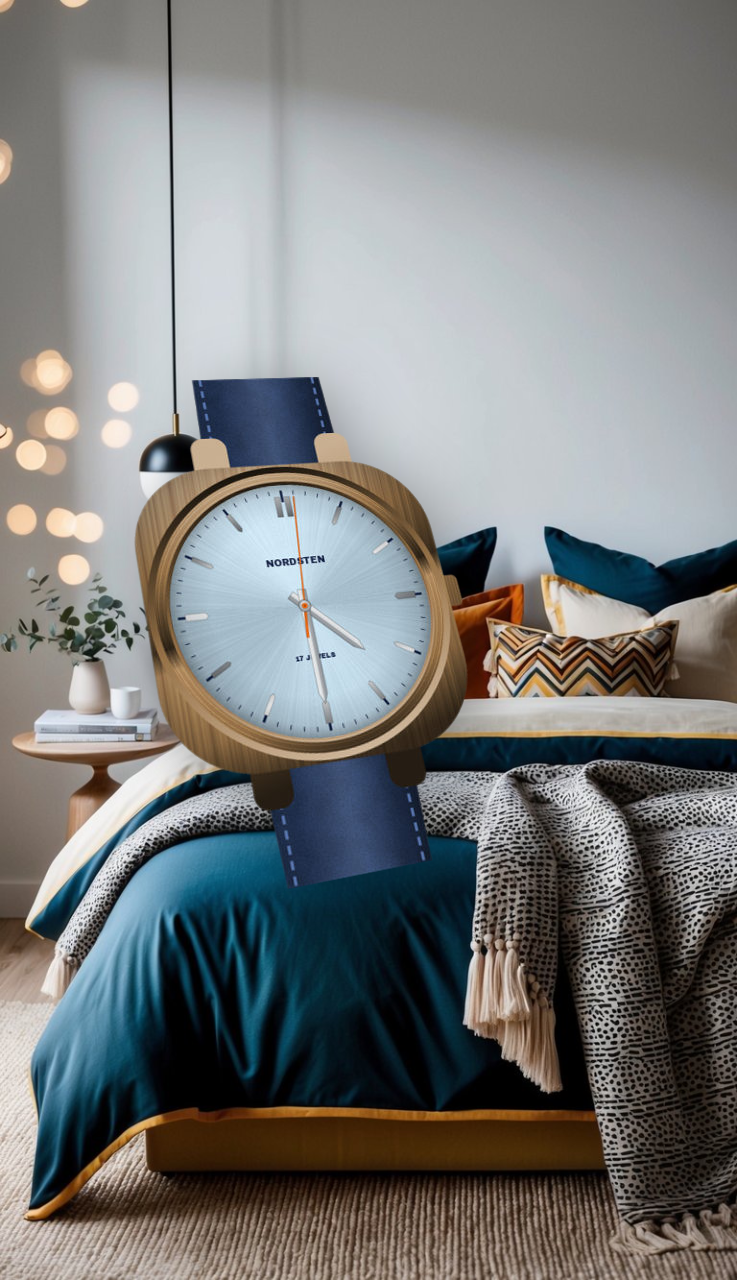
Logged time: 4:30:01
